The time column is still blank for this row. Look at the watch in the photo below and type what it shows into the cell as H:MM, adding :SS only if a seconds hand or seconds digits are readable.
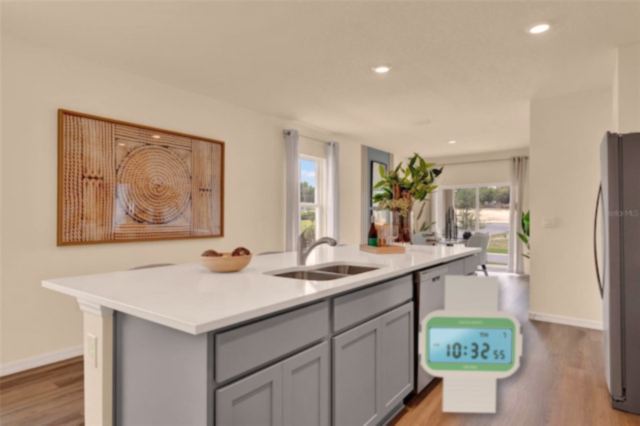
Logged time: 10:32
